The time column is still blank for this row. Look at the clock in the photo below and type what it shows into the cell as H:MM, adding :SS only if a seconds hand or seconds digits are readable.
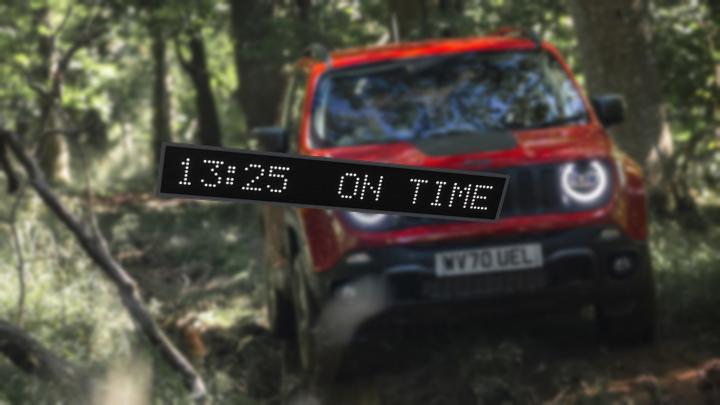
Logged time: 13:25
